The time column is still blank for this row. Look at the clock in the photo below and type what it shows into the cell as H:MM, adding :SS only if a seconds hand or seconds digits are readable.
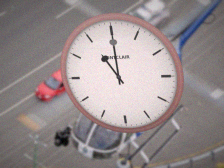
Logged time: 11:00
